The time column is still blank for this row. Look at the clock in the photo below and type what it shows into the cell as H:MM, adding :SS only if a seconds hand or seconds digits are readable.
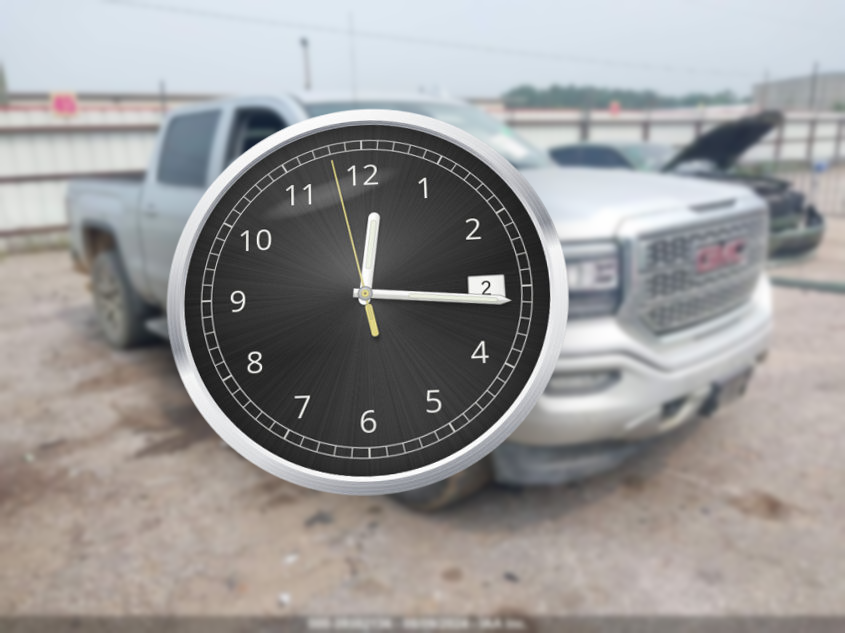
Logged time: 12:15:58
